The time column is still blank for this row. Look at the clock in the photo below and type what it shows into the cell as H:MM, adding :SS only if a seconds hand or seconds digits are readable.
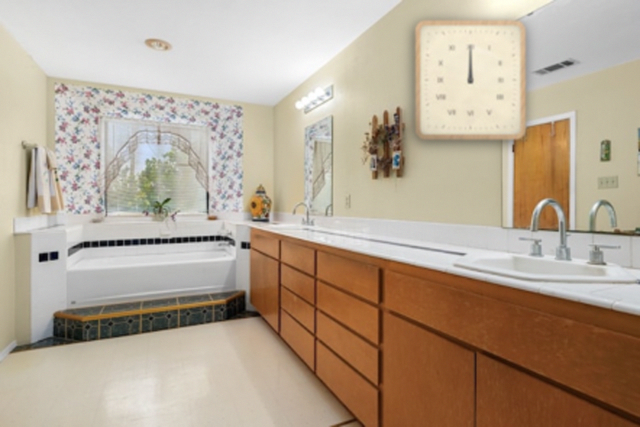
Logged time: 12:00
